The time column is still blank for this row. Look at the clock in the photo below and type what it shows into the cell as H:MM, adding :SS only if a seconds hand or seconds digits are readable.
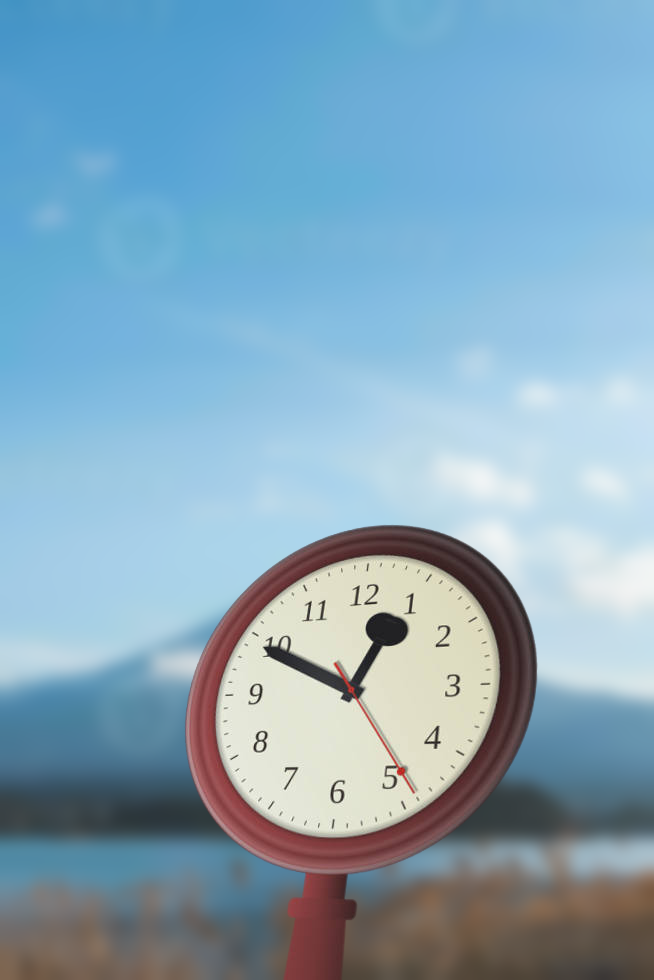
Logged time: 12:49:24
